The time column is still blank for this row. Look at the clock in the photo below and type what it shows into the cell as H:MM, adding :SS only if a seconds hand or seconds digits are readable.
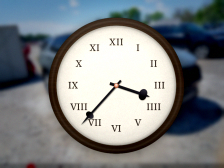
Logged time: 3:37
